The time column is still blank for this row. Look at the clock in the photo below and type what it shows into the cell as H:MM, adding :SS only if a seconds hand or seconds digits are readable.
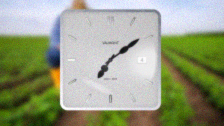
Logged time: 7:09
